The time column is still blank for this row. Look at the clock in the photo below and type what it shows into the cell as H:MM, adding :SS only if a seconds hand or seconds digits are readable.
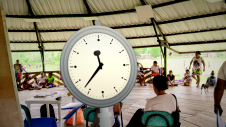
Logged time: 11:37
